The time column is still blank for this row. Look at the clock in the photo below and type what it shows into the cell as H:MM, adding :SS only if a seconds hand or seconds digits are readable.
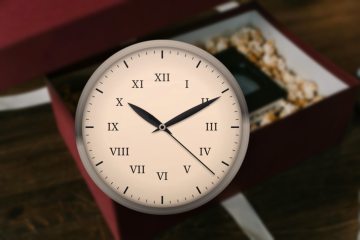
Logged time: 10:10:22
